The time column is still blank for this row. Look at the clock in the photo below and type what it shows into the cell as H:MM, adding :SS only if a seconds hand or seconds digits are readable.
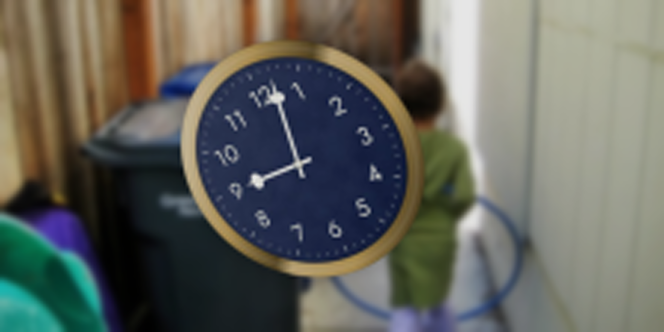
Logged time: 9:02
